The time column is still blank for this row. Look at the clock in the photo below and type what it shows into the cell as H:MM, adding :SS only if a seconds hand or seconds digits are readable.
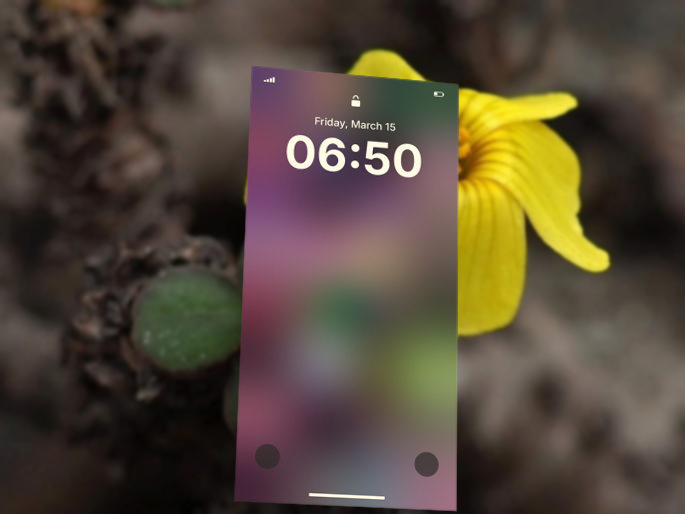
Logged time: 6:50
